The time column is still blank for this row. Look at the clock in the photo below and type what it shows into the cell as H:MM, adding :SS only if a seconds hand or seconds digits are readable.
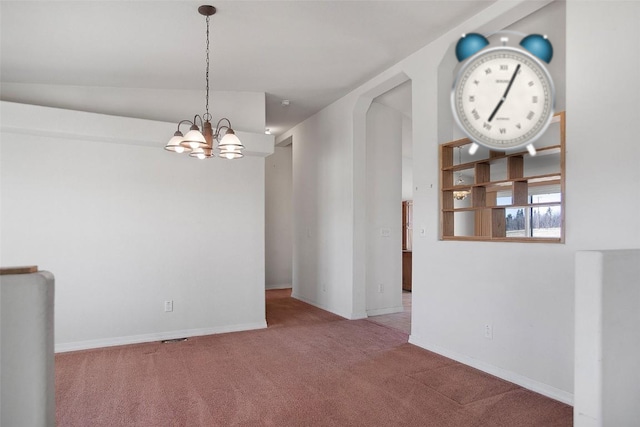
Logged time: 7:04
